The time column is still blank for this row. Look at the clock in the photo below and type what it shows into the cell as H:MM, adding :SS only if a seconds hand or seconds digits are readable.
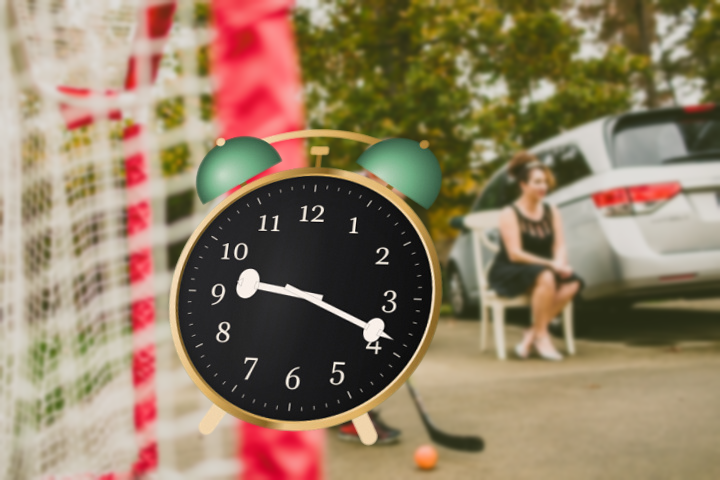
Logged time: 9:19
